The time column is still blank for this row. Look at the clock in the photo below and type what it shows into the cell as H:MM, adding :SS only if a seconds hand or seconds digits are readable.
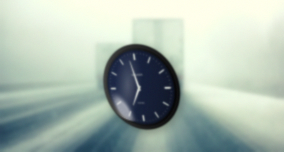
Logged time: 6:58
